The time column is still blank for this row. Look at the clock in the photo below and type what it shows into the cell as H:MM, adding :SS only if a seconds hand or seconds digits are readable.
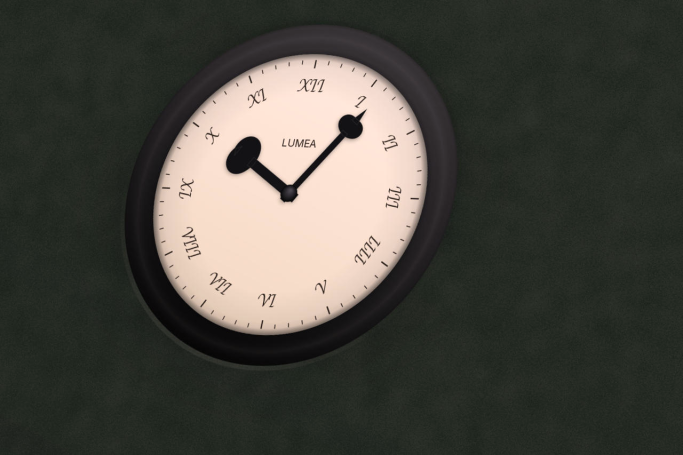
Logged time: 10:06
